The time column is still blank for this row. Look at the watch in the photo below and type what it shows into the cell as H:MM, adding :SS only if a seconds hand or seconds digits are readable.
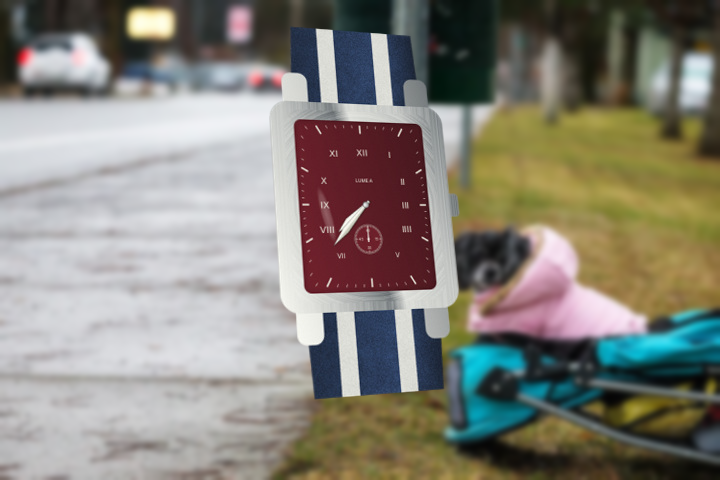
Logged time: 7:37
